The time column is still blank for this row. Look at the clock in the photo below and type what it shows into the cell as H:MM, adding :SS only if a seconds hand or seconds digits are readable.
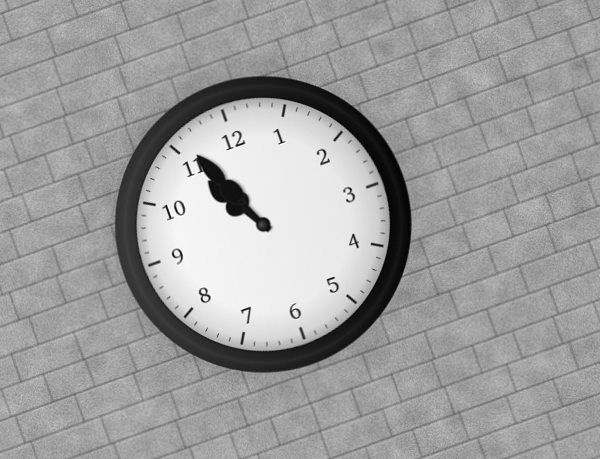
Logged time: 10:56
